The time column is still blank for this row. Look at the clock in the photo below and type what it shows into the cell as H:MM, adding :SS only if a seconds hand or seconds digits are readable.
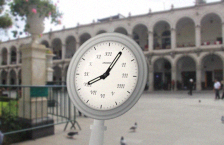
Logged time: 8:05
